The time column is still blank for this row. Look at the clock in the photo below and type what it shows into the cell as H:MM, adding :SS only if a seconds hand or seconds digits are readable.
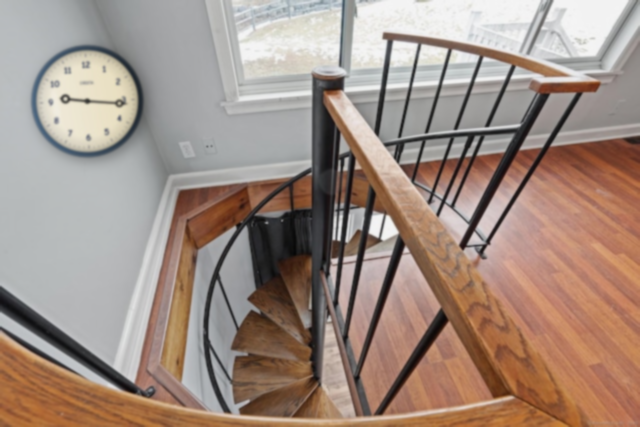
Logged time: 9:16
